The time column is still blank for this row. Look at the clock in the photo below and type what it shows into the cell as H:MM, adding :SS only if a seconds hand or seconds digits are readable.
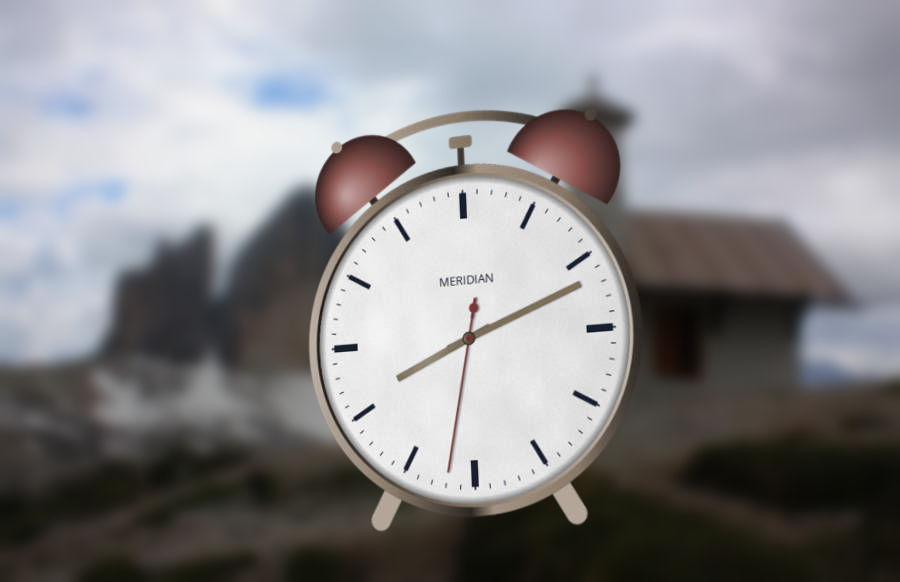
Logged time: 8:11:32
